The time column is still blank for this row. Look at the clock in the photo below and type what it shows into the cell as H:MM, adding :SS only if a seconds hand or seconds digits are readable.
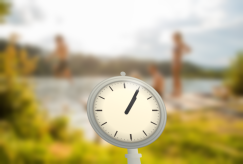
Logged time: 1:05
